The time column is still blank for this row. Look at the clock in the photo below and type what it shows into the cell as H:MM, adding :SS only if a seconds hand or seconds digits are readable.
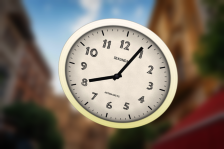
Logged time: 8:04
